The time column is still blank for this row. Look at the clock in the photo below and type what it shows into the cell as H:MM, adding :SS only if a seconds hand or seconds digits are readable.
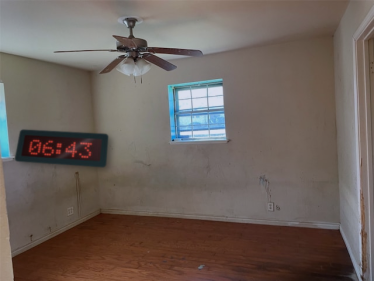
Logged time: 6:43
